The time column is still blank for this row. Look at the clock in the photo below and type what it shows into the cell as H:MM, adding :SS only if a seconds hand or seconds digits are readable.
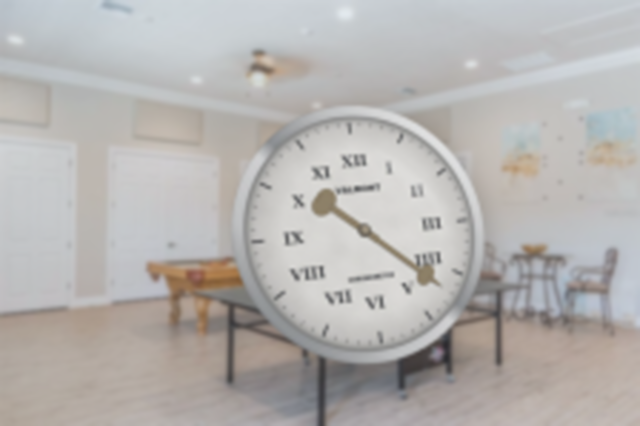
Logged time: 10:22
